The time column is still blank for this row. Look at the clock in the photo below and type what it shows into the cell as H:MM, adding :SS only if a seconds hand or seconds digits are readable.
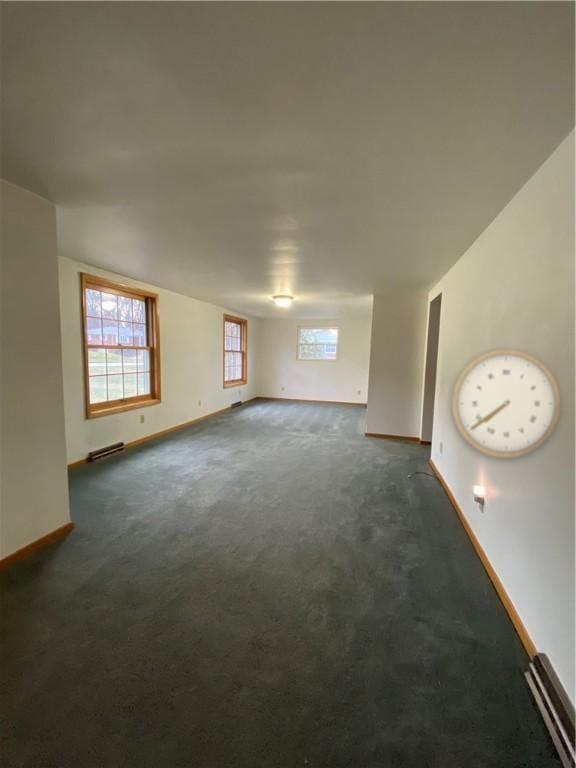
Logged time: 7:39
